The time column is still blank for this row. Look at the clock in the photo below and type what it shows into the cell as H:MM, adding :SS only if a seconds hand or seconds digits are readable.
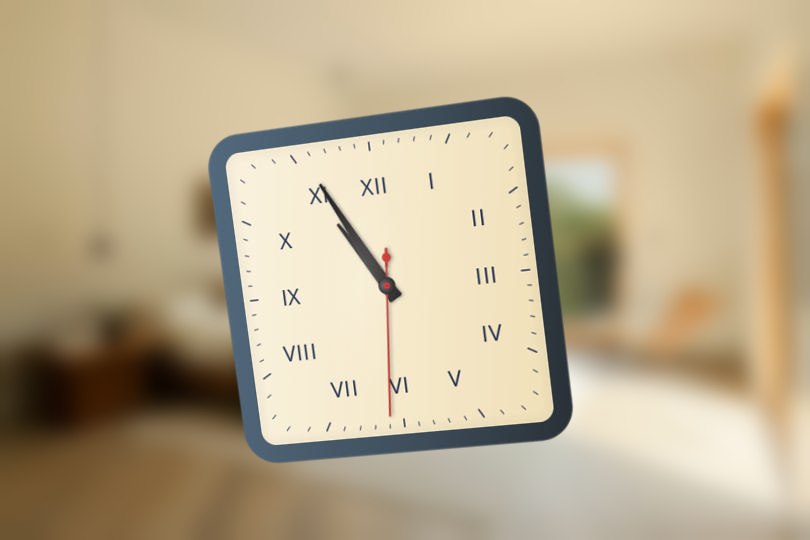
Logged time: 10:55:31
